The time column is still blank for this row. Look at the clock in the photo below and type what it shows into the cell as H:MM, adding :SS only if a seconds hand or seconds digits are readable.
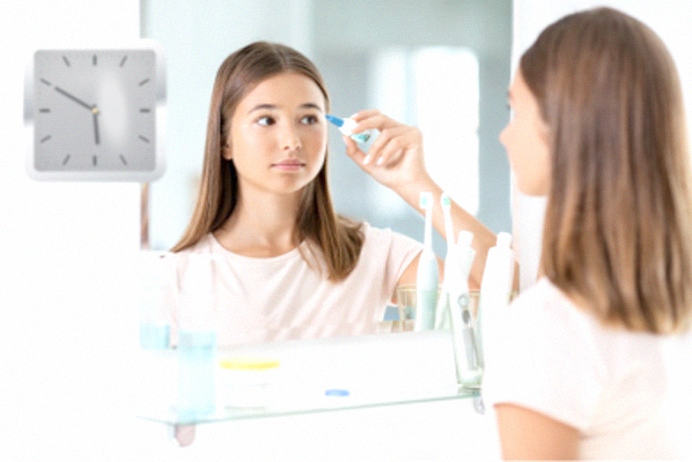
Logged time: 5:50
